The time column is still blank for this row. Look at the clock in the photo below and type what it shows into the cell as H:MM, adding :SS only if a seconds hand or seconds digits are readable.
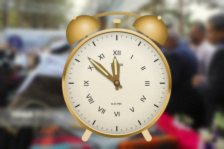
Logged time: 11:52
